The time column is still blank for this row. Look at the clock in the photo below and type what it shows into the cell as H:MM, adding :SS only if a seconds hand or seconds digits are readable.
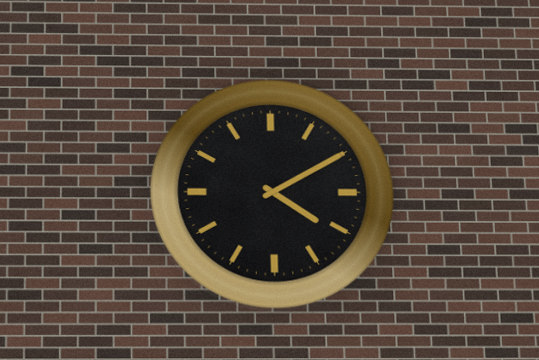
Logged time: 4:10
